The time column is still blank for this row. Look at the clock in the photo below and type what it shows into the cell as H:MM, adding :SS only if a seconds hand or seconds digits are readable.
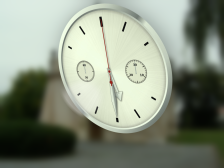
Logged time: 5:30
